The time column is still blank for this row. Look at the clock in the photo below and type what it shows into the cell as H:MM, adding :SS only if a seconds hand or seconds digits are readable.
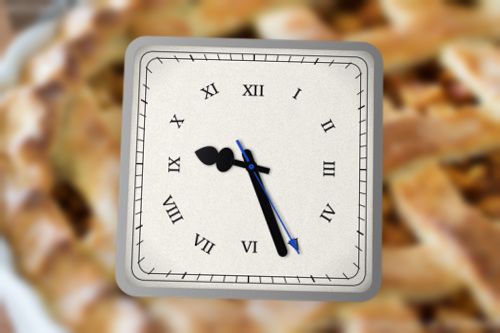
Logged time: 9:26:25
